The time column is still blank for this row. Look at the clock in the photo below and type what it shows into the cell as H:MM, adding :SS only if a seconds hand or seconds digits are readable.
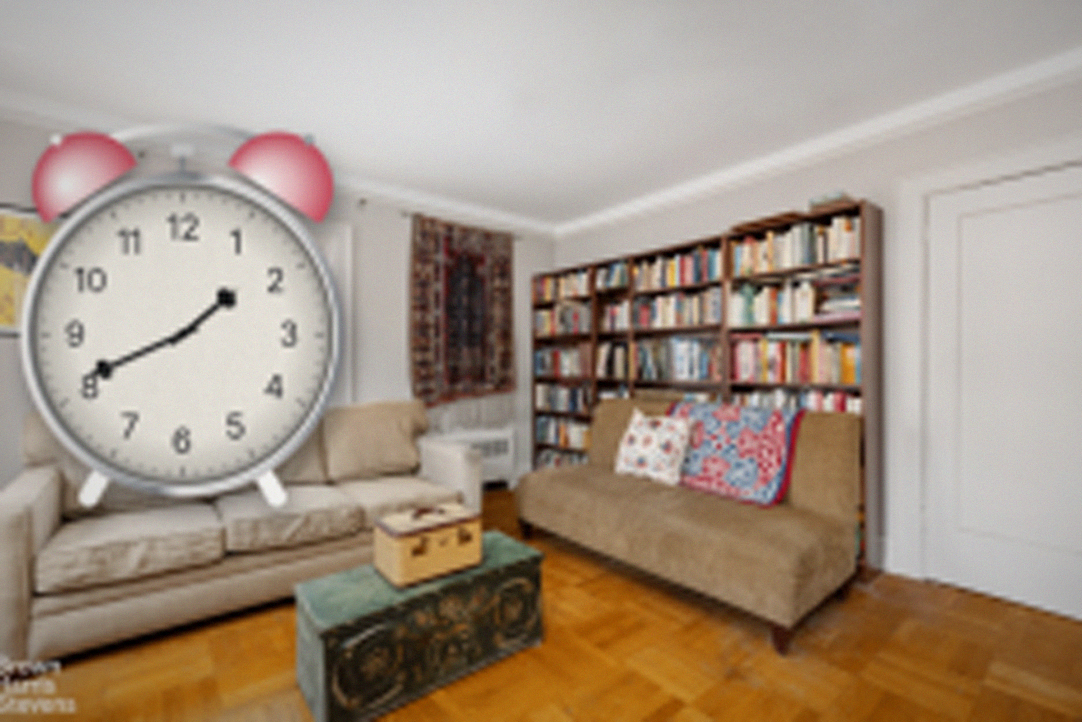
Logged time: 1:41
